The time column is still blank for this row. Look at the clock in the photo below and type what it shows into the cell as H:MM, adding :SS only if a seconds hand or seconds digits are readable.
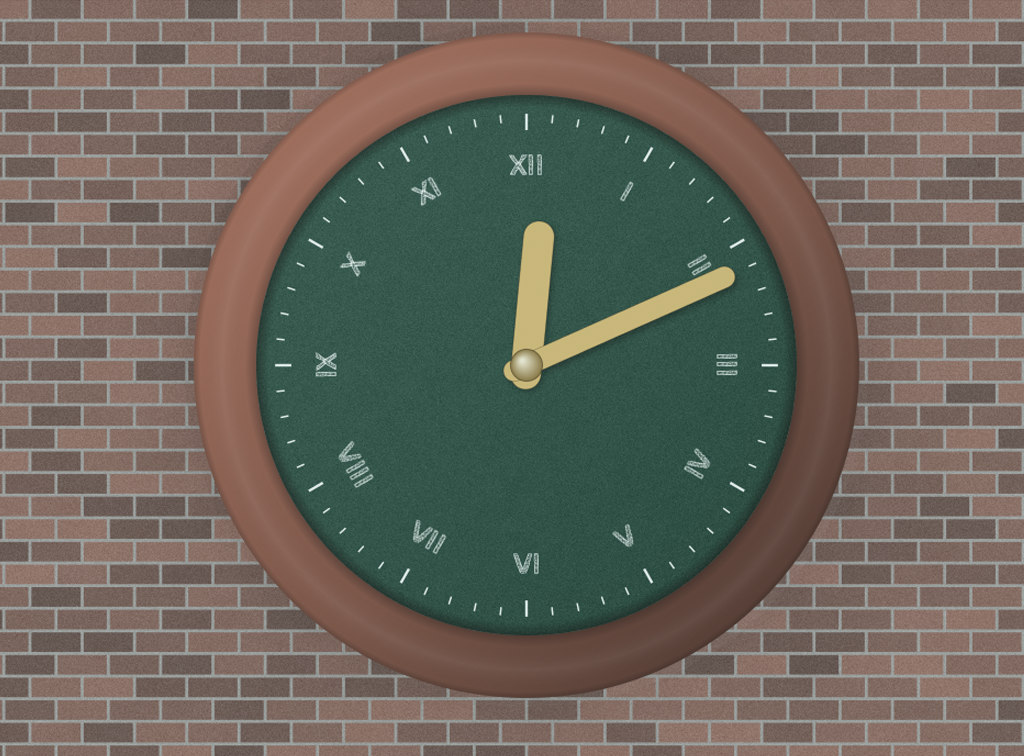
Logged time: 12:11
